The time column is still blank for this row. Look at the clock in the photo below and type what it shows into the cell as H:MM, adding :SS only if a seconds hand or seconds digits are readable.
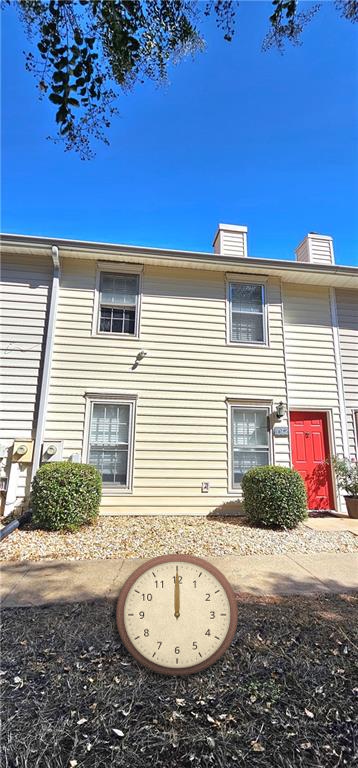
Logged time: 12:00
